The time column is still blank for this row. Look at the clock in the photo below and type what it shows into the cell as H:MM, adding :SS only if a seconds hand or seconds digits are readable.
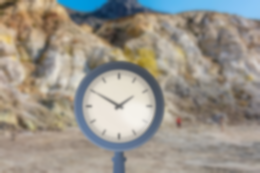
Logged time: 1:50
